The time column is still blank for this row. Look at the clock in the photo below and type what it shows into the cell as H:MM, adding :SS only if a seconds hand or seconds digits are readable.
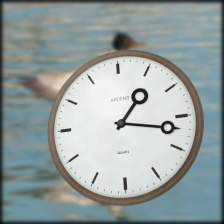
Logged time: 1:17
